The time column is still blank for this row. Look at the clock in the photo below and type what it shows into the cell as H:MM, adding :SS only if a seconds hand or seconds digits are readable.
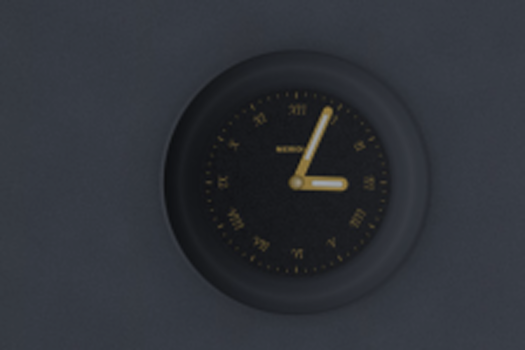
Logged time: 3:04
